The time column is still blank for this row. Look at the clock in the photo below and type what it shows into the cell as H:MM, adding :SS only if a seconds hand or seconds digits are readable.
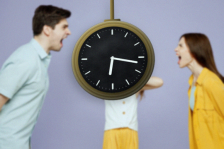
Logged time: 6:17
